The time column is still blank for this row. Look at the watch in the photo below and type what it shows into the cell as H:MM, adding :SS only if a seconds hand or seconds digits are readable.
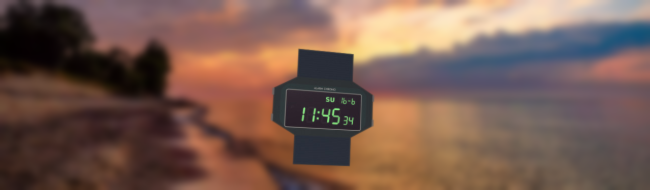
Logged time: 11:45:34
